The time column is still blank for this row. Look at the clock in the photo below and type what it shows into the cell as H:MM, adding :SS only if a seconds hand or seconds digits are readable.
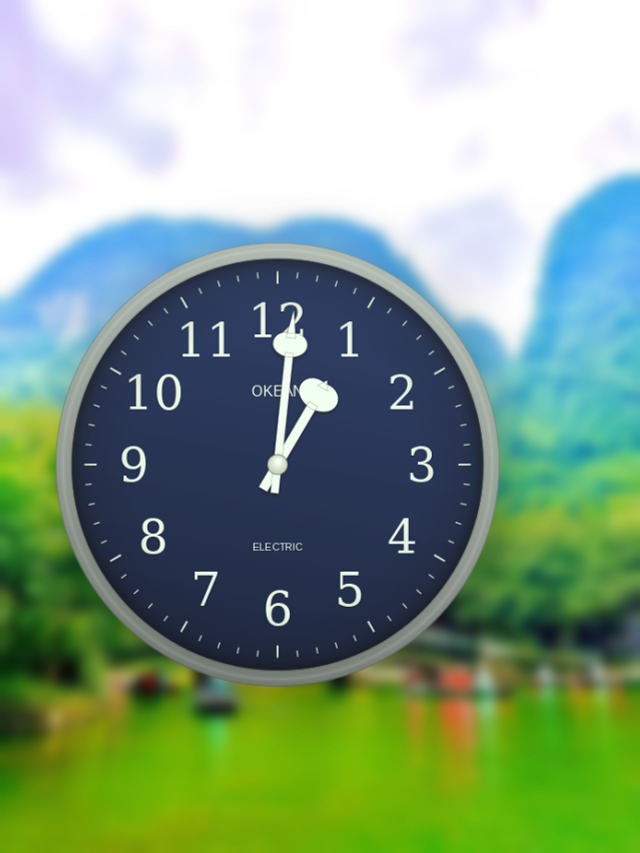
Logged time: 1:01
